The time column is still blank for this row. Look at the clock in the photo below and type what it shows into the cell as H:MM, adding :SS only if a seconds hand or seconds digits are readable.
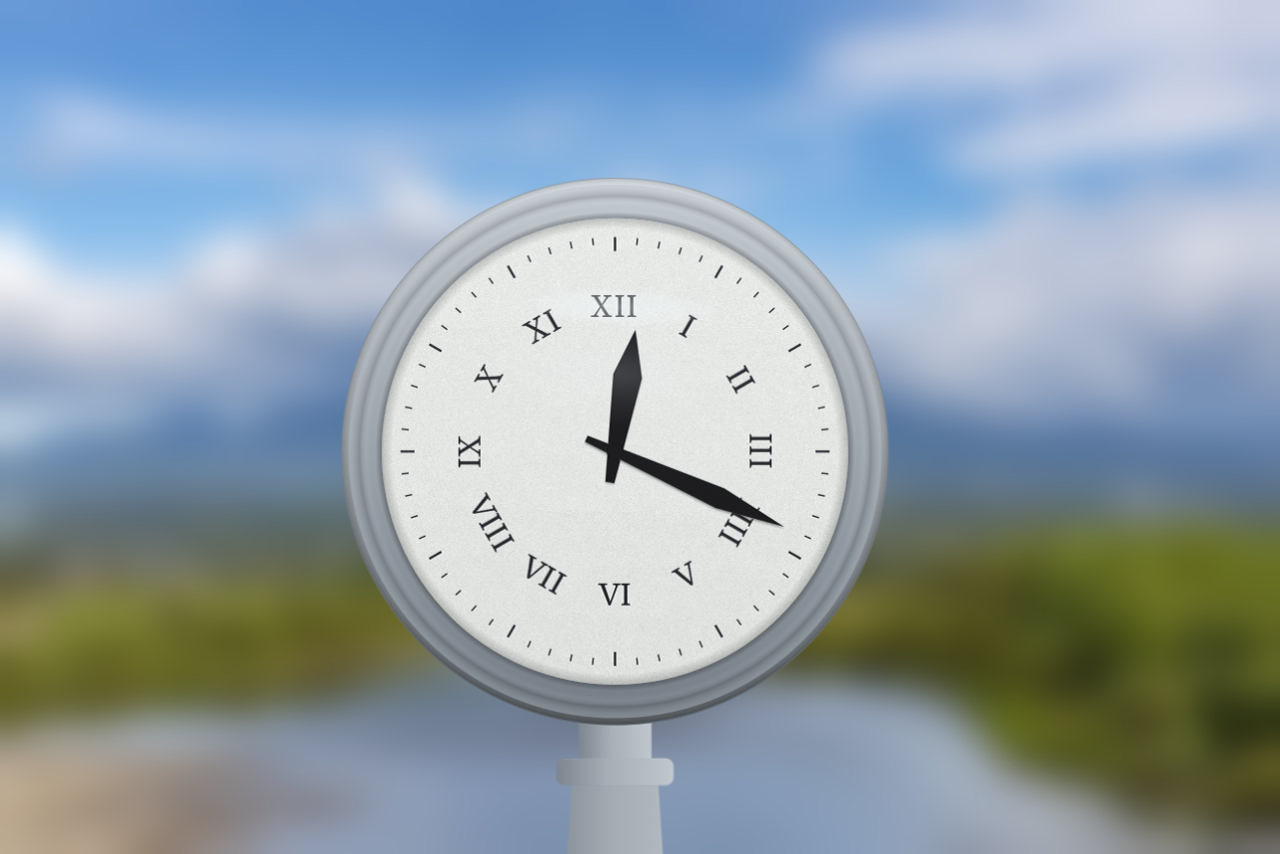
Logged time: 12:19
